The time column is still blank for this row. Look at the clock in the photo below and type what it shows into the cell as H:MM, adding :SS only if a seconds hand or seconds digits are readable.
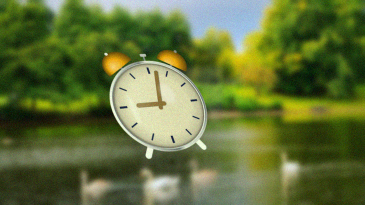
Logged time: 9:02
